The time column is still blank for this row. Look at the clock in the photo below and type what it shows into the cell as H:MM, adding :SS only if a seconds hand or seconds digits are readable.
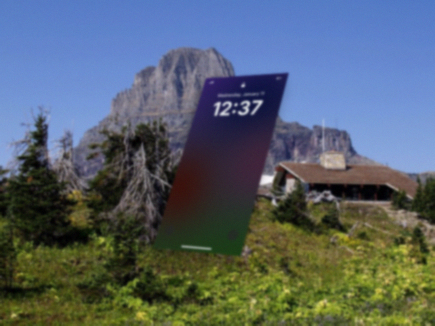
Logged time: 12:37
